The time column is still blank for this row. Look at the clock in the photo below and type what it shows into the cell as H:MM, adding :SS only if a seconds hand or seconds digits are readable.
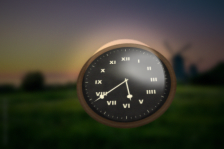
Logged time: 5:39
